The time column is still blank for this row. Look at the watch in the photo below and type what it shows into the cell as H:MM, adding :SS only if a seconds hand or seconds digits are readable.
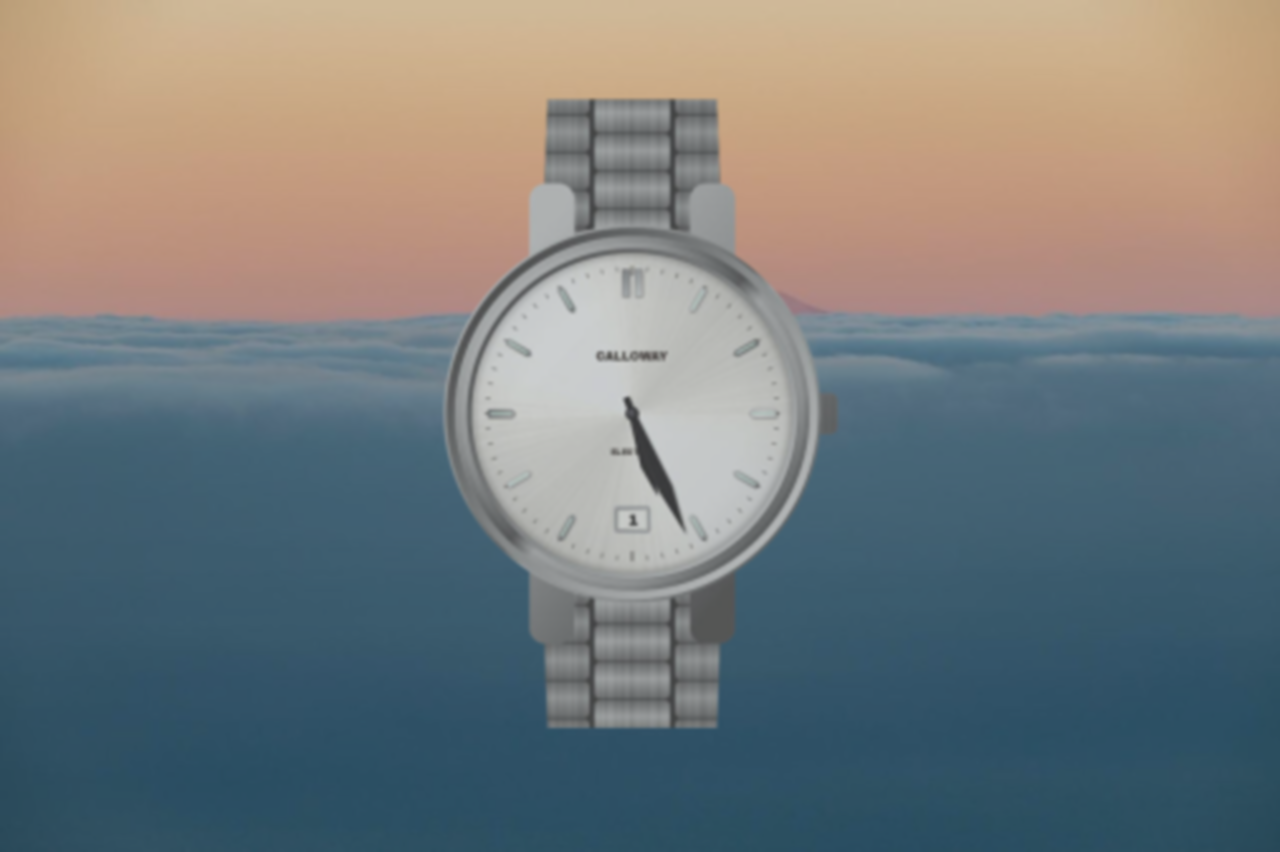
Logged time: 5:26
